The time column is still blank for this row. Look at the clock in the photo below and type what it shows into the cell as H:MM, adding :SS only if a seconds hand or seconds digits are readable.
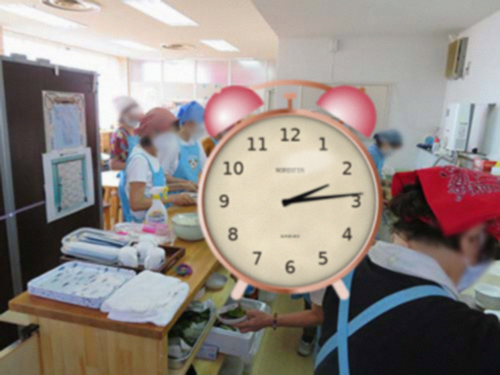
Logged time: 2:14
